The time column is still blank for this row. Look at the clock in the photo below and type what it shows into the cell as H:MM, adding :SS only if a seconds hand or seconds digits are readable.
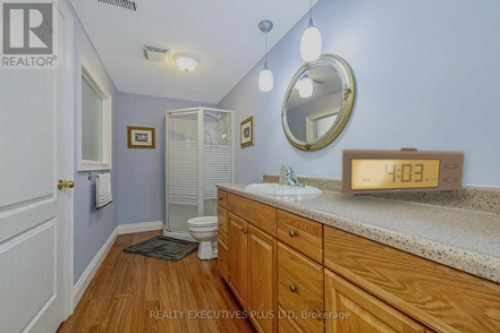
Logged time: 4:03
